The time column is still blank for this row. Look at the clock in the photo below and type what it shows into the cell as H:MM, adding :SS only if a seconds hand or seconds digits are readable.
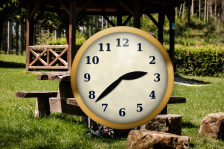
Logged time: 2:38
